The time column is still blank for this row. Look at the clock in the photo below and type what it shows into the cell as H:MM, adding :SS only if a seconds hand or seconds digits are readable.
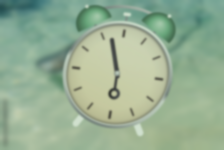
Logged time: 5:57
